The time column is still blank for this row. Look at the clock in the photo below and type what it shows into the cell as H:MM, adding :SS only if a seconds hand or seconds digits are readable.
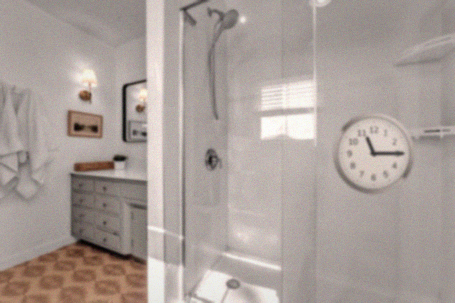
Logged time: 11:15
